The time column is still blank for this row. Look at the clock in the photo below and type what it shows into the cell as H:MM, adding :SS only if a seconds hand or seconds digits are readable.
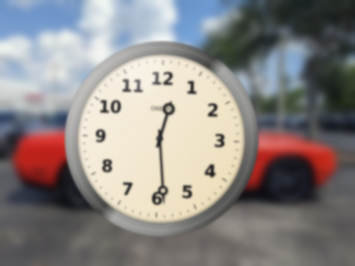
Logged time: 12:29
